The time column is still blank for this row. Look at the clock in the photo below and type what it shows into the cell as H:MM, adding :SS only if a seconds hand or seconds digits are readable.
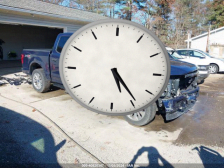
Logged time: 5:24
